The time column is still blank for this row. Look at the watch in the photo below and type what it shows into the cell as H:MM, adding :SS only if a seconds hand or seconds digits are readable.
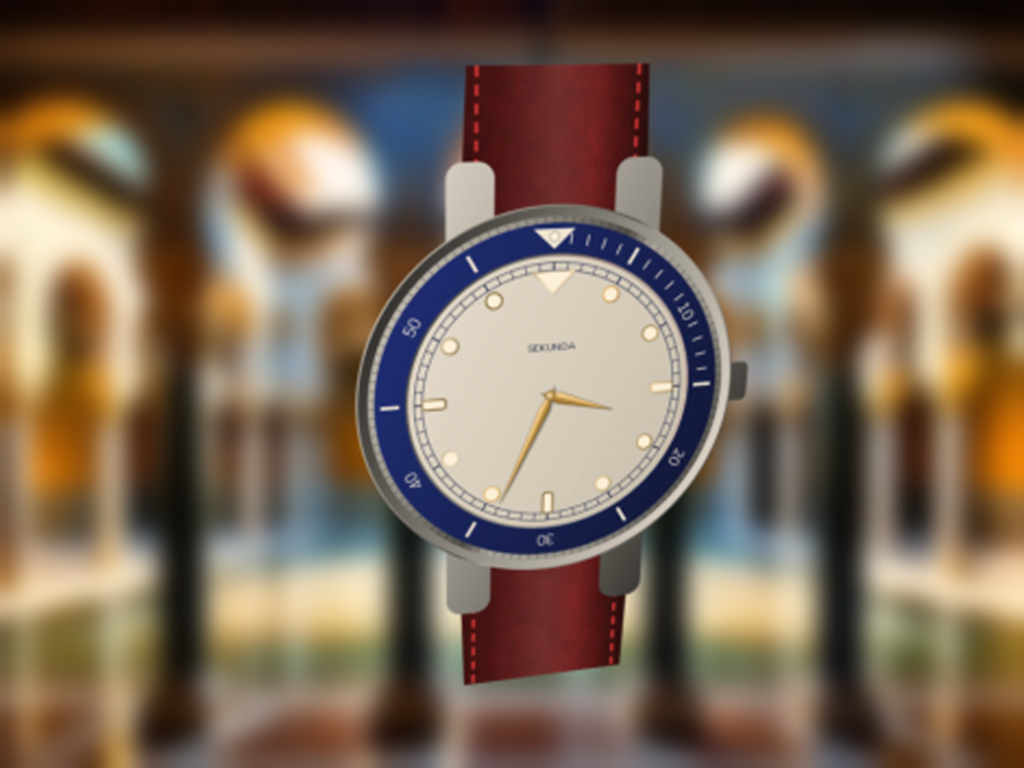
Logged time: 3:34
